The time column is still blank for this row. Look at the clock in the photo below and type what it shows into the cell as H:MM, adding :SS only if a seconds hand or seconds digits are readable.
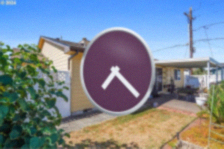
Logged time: 7:22
